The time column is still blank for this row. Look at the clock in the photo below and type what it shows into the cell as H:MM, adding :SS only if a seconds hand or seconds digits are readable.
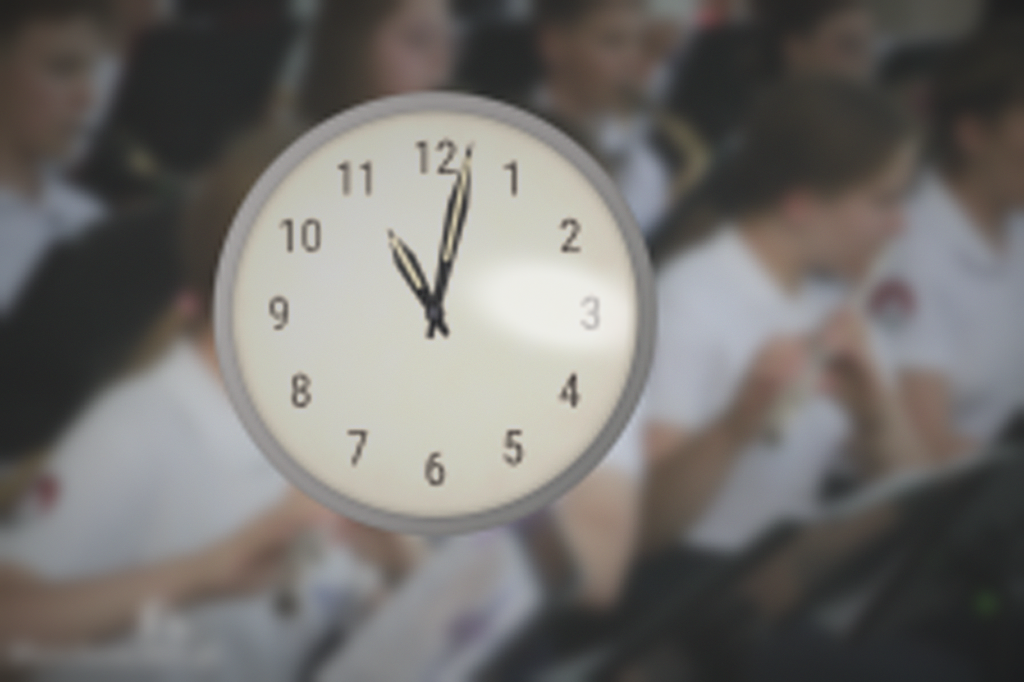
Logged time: 11:02
